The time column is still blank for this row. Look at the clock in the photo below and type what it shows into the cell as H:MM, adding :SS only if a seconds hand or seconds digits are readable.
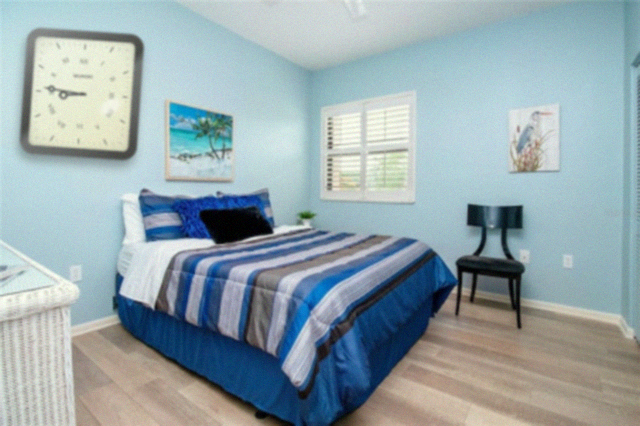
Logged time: 8:46
